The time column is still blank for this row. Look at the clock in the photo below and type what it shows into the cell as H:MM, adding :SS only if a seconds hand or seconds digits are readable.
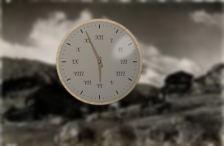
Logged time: 5:56
